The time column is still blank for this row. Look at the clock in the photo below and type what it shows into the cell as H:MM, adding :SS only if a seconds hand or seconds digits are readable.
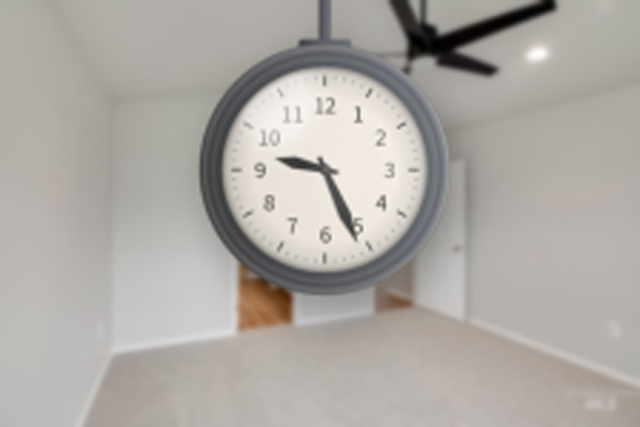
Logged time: 9:26
